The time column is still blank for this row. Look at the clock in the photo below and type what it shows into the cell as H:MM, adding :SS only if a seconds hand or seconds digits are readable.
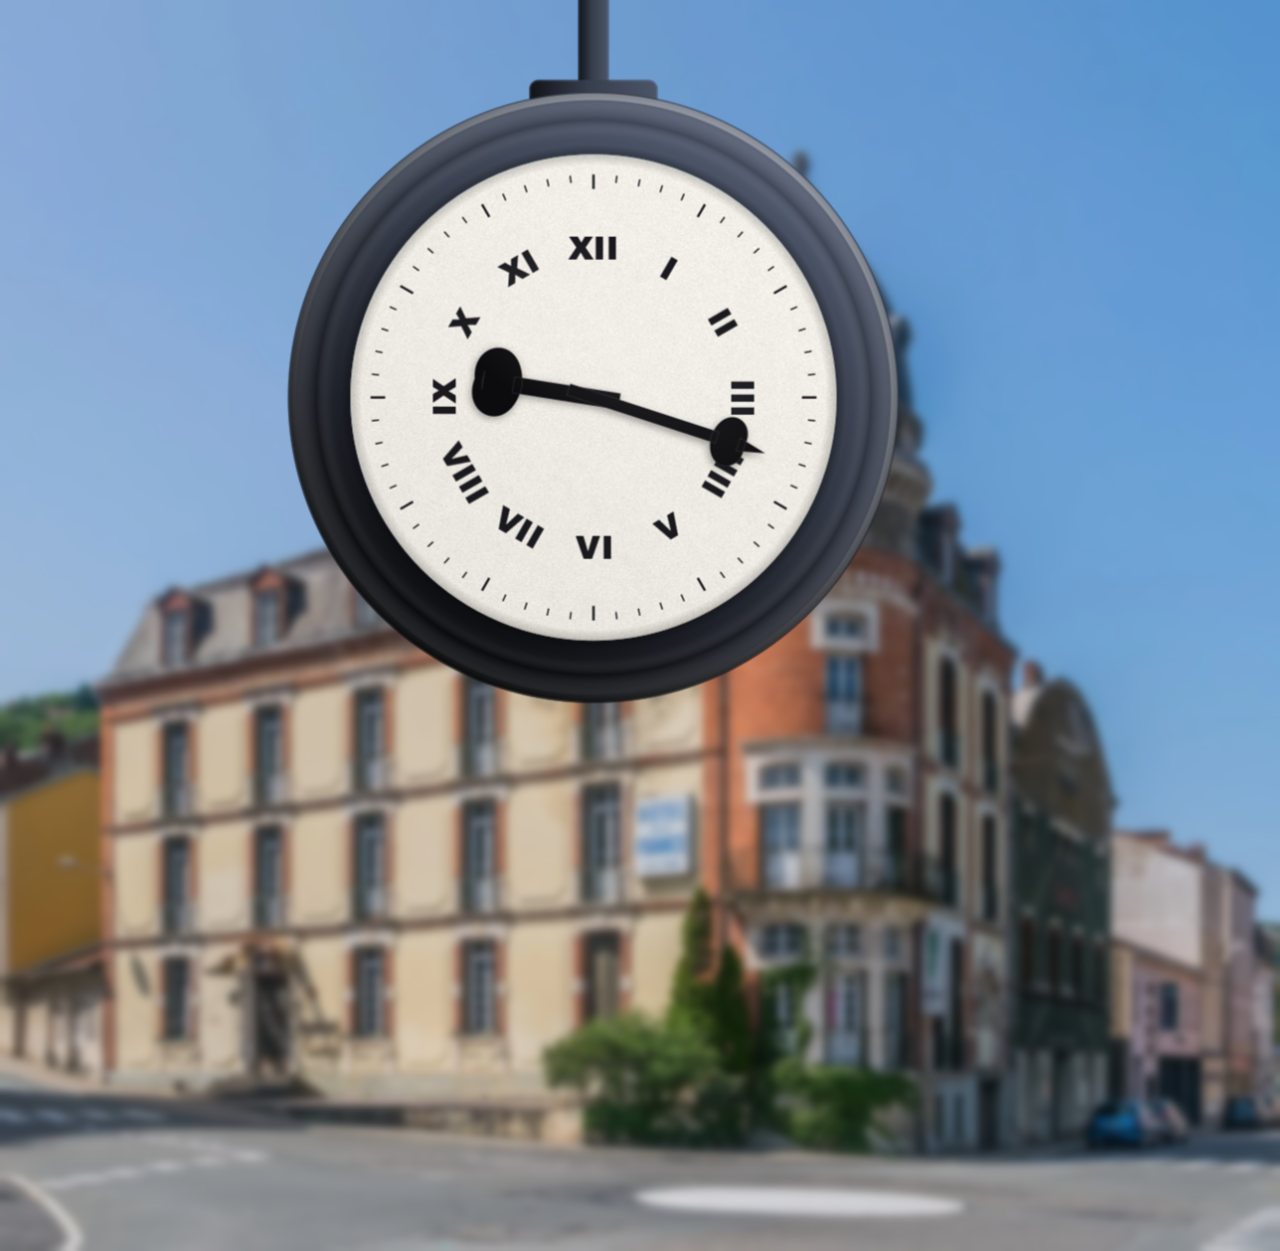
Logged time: 9:18
